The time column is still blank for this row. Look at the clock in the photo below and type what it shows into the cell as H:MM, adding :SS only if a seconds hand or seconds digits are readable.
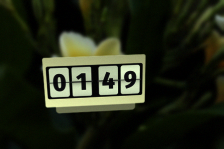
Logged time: 1:49
